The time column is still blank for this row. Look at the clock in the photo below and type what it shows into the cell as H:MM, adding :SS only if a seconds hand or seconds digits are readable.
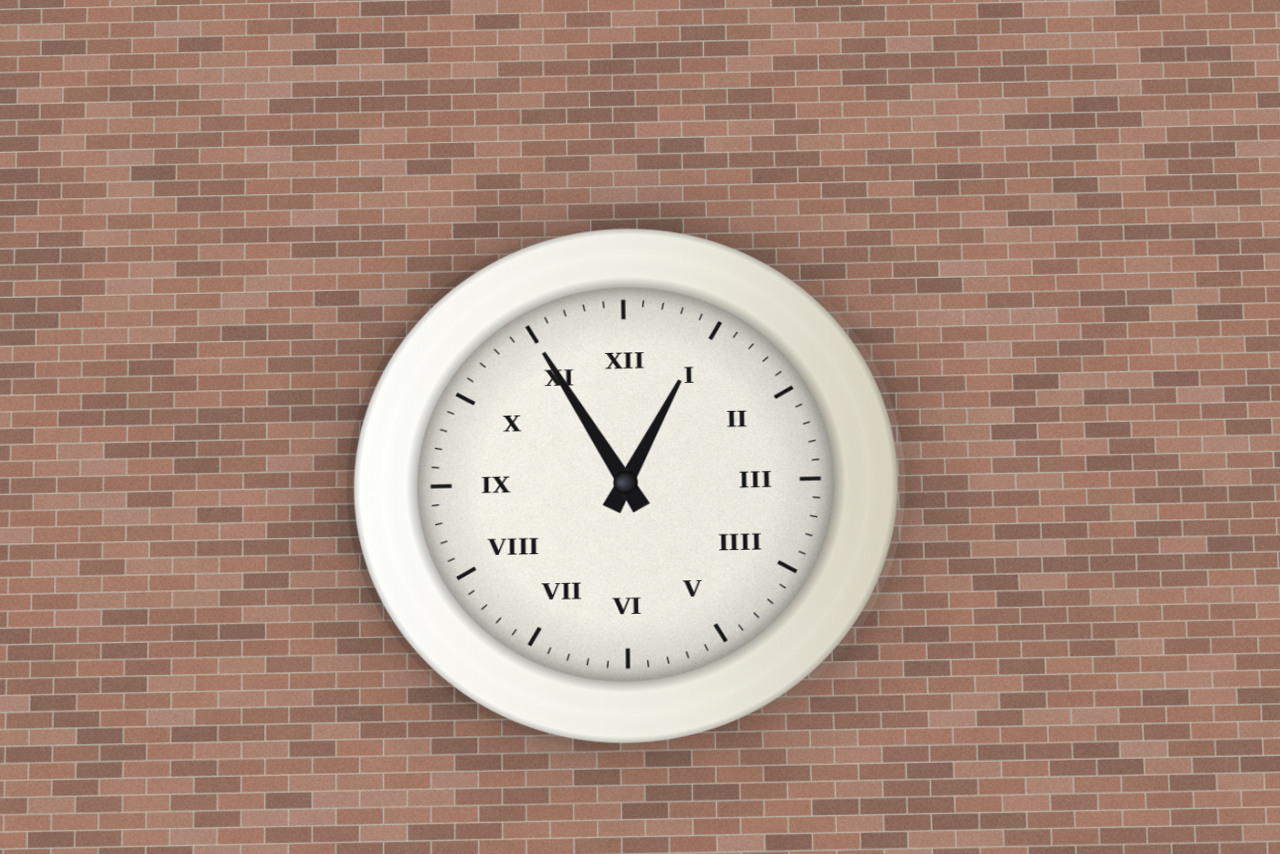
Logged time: 12:55
